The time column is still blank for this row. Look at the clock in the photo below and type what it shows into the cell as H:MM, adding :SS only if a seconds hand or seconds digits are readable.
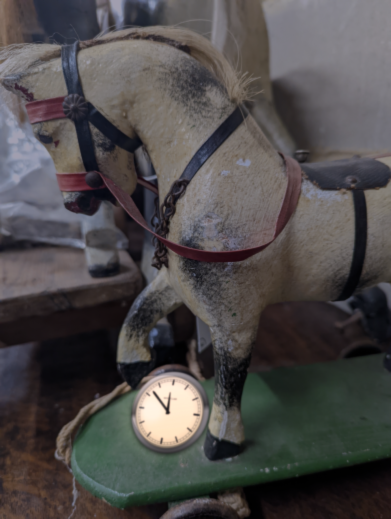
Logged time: 11:52
